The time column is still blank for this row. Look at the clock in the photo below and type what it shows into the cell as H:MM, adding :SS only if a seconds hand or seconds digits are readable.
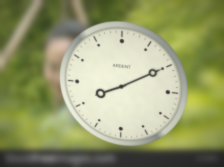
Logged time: 8:10
